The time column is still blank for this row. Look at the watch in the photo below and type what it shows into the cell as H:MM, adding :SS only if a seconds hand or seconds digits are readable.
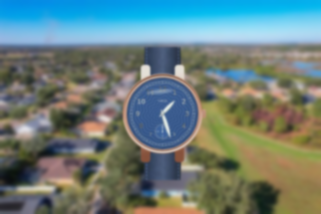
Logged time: 1:27
